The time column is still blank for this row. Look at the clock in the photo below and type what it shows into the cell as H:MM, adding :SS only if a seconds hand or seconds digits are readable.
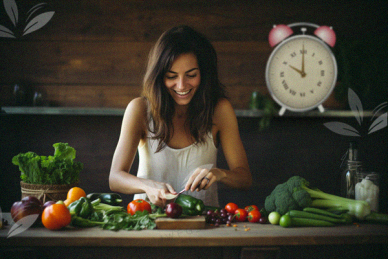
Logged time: 10:00
